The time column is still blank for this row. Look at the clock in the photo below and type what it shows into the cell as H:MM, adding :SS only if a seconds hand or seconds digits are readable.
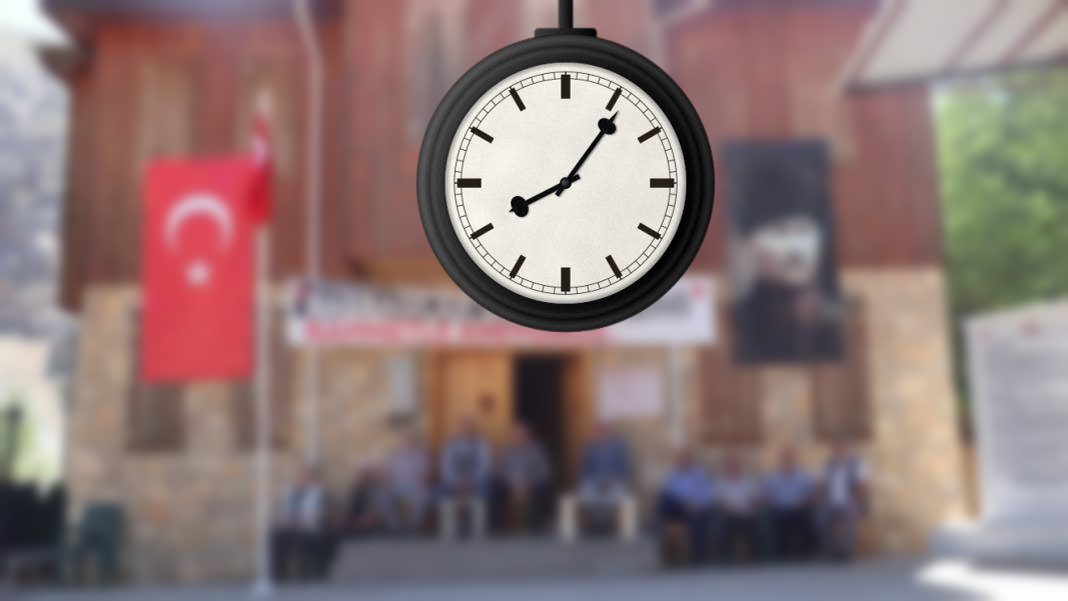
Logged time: 8:06
